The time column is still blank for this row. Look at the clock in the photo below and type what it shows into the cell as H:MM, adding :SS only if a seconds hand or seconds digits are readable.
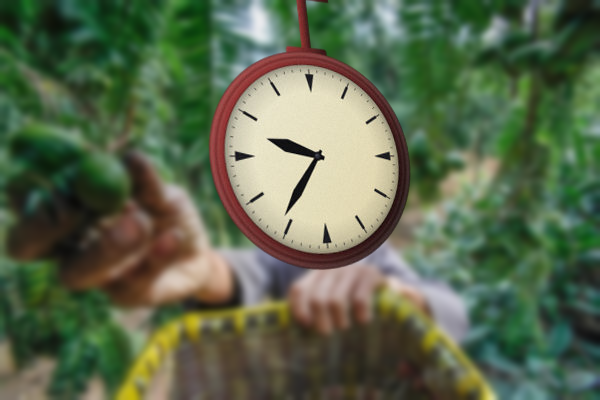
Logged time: 9:36
